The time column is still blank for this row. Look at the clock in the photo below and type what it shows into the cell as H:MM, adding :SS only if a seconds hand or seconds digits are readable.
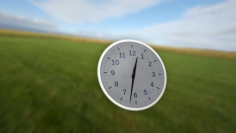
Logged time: 12:32
